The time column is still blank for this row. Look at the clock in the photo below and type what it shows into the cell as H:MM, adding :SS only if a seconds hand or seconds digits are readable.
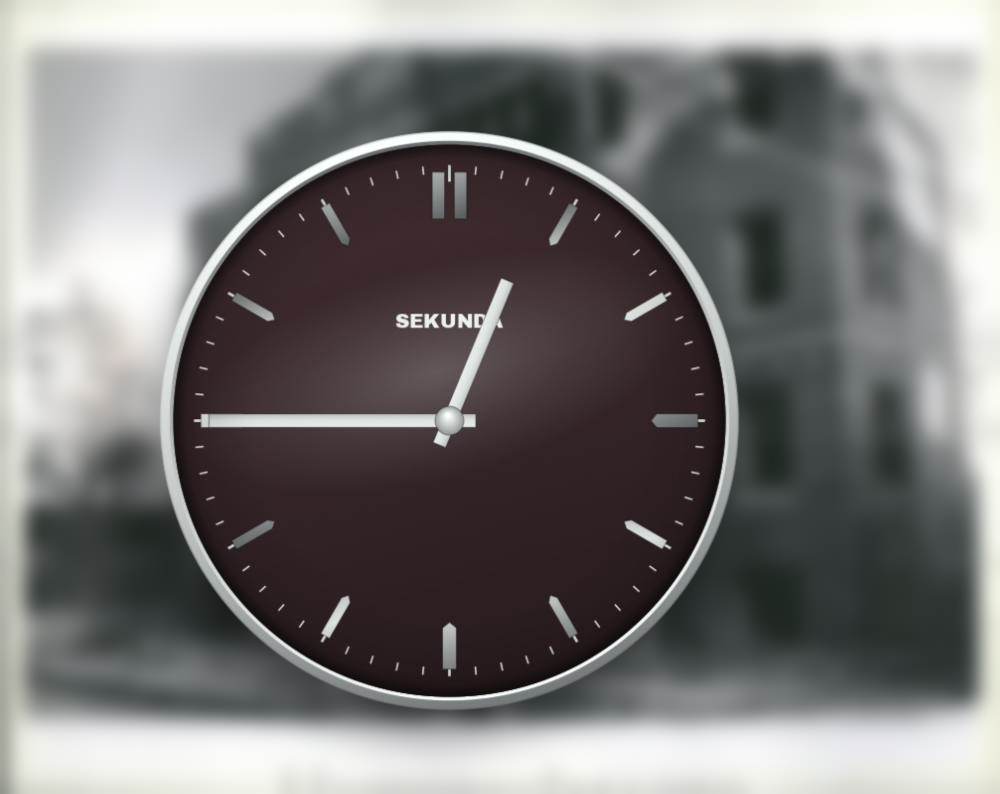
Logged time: 12:45
